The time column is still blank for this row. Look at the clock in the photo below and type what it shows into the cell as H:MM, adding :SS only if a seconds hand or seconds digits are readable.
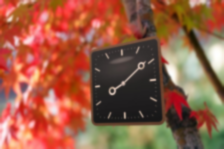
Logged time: 8:09
